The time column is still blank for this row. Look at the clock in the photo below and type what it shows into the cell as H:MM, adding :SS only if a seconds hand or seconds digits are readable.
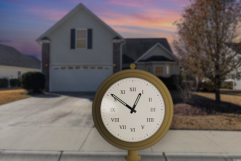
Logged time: 12:51
